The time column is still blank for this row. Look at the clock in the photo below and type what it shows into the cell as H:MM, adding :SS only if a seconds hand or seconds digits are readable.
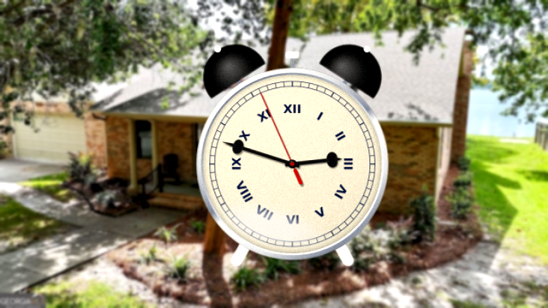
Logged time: 2:47:56
